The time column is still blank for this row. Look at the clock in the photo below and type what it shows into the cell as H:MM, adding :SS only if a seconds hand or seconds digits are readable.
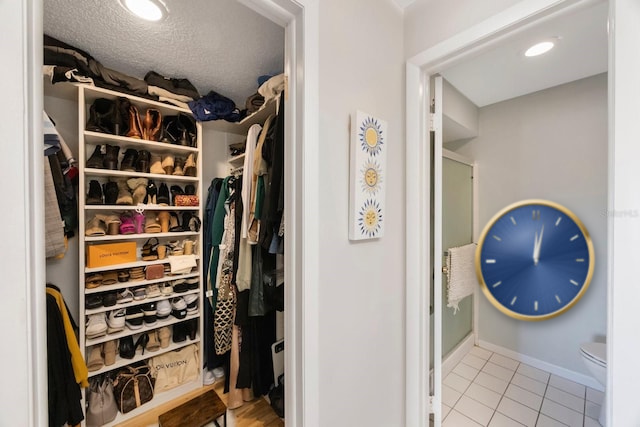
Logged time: 12:02
